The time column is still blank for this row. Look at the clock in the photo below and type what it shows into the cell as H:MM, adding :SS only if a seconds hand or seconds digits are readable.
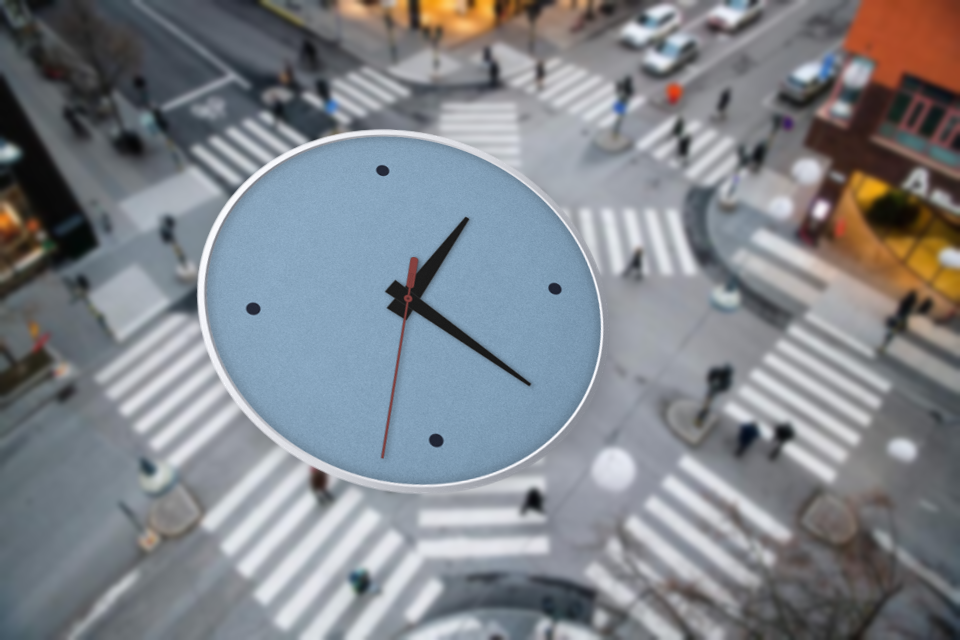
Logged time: 1:22:33
